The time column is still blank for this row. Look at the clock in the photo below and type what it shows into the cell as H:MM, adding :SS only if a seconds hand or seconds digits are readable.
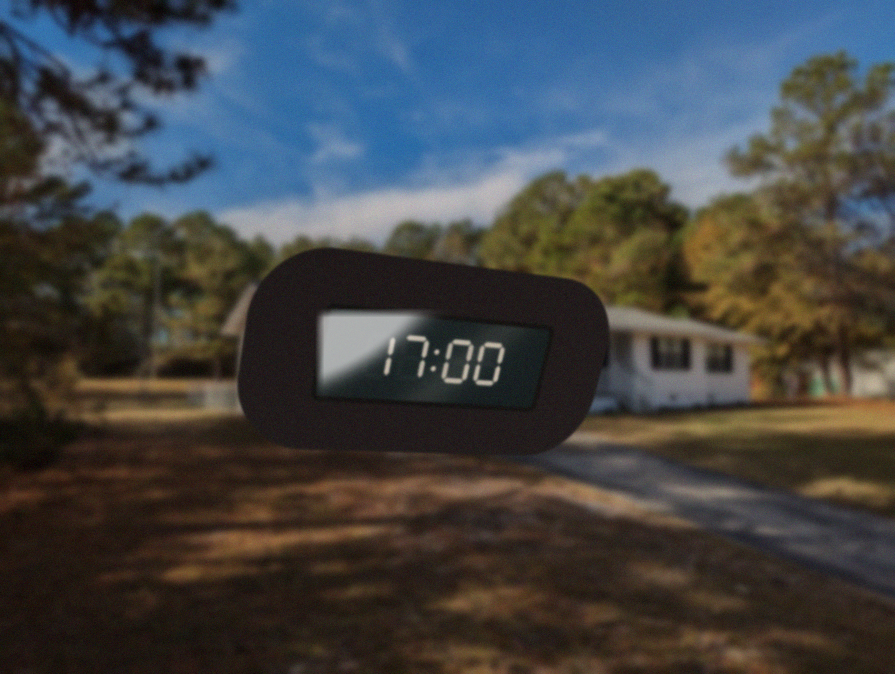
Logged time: 17:00
